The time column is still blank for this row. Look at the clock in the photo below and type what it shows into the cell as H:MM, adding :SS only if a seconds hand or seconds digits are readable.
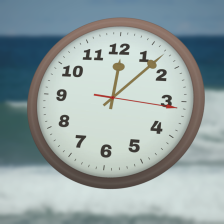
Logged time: 12:07:16
